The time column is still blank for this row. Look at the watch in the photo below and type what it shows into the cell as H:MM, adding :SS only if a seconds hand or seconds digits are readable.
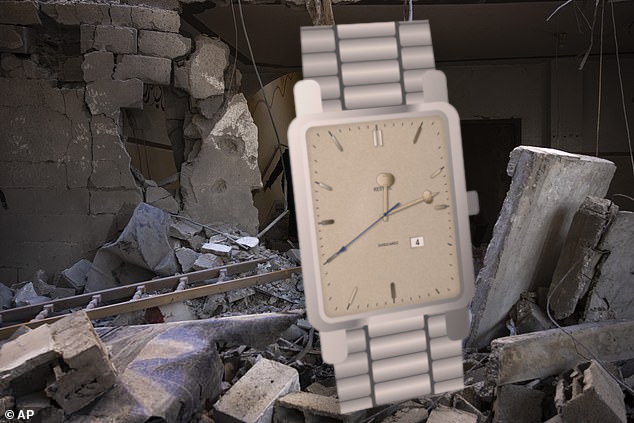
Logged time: 12:12:40
